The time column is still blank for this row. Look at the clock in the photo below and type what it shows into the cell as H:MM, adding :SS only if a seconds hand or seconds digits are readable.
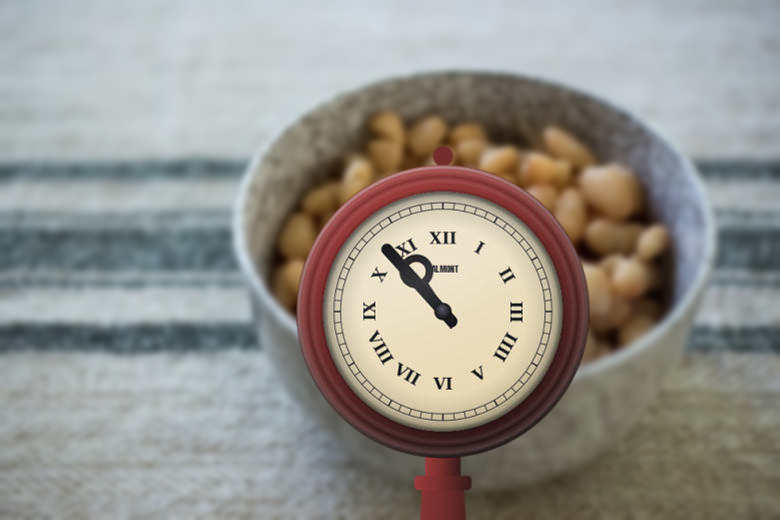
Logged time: 10:53
